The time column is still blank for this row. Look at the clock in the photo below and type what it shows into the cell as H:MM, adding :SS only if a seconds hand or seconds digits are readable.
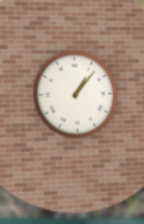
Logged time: 1:07
